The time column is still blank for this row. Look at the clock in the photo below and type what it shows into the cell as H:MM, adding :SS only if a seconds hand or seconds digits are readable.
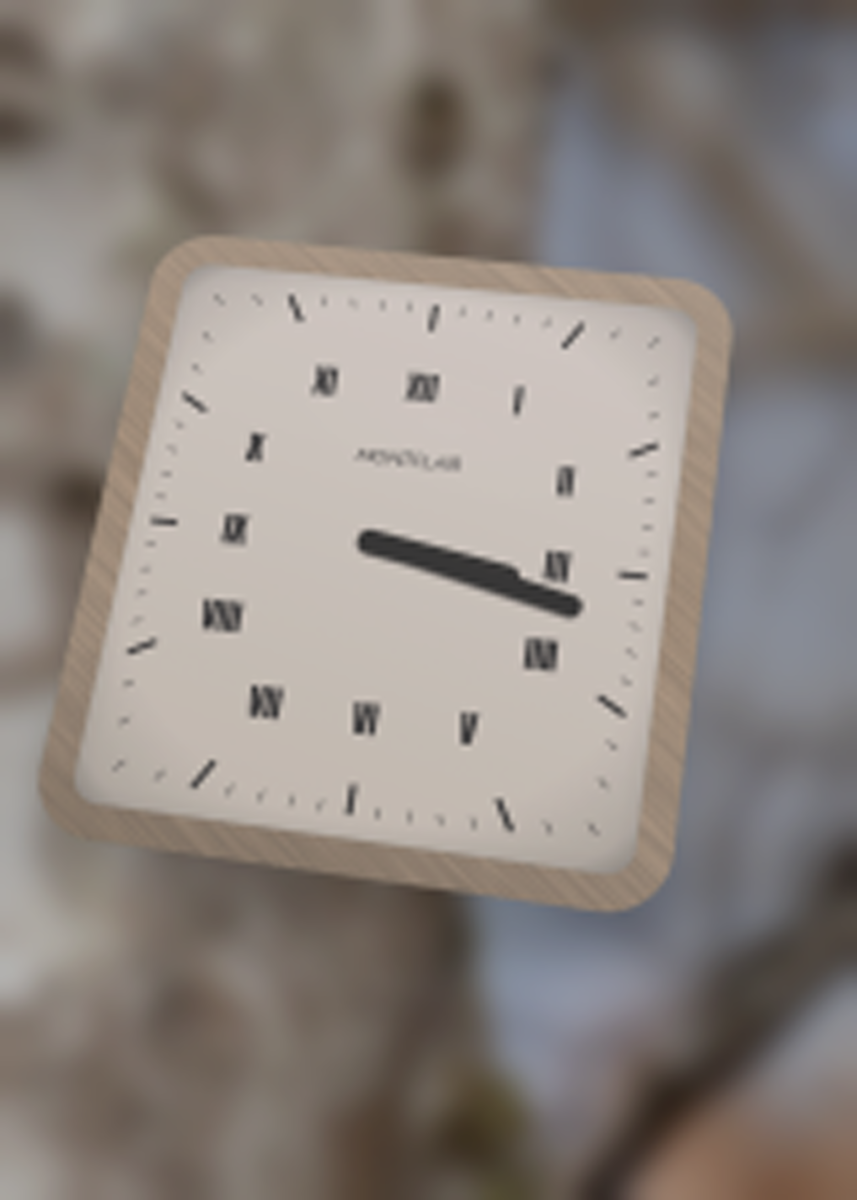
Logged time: 3:17
